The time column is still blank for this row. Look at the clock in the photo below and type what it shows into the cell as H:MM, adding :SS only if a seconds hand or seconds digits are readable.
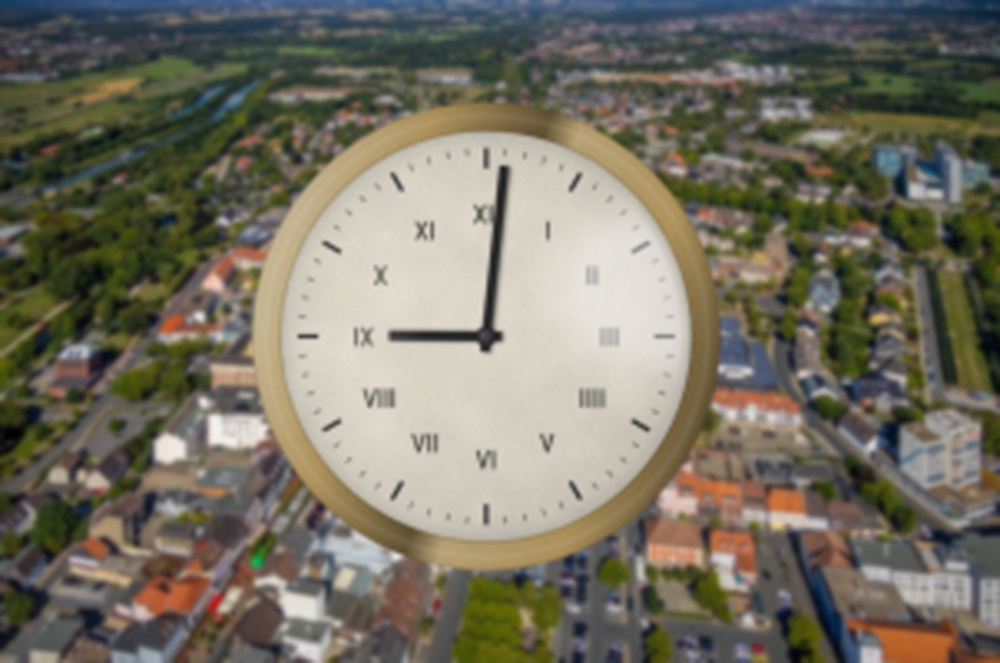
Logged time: 9:01
